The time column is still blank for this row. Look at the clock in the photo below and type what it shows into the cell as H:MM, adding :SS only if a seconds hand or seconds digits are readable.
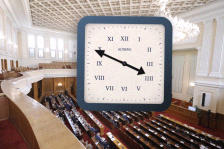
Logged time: 3:49
